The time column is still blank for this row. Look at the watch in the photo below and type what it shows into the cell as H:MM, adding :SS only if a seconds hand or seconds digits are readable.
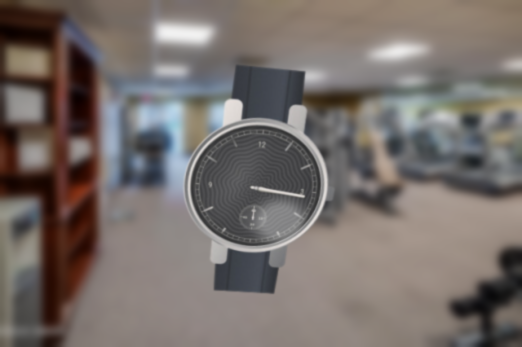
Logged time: 3:16
